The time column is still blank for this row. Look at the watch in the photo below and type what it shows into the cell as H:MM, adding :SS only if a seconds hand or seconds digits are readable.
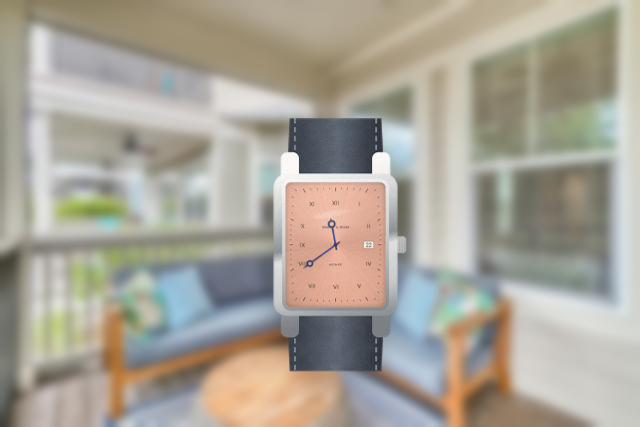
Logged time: 11:39
